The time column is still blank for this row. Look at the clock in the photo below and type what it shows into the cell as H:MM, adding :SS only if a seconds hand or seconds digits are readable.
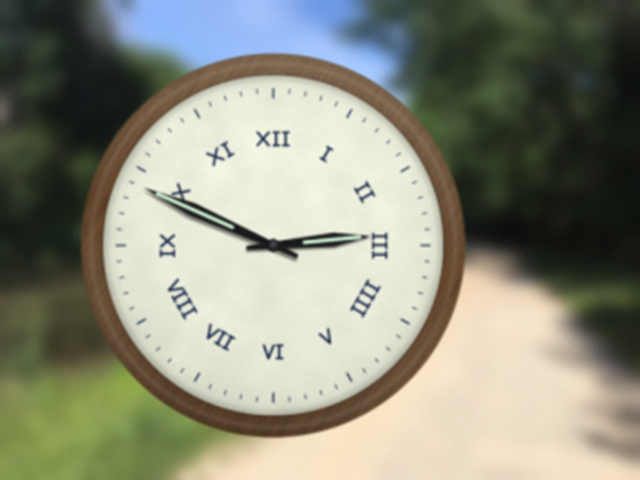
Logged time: 2:49
